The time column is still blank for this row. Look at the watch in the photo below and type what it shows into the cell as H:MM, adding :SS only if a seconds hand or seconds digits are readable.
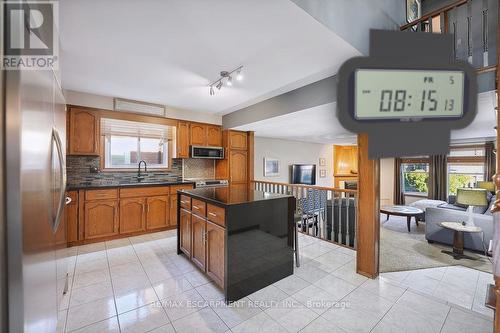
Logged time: 8:15:13
